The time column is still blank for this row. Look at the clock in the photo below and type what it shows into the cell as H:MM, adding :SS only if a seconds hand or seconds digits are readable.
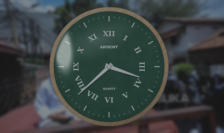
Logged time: 3:38
